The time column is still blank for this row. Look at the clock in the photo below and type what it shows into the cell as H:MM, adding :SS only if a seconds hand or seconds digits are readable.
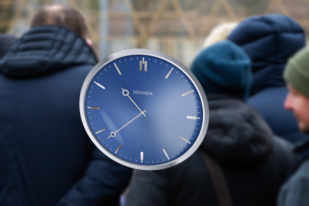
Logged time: 10:38
